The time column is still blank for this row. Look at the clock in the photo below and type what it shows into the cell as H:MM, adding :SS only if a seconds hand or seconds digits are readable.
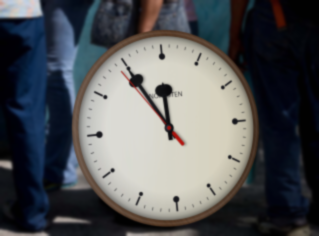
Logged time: 11:54:54
